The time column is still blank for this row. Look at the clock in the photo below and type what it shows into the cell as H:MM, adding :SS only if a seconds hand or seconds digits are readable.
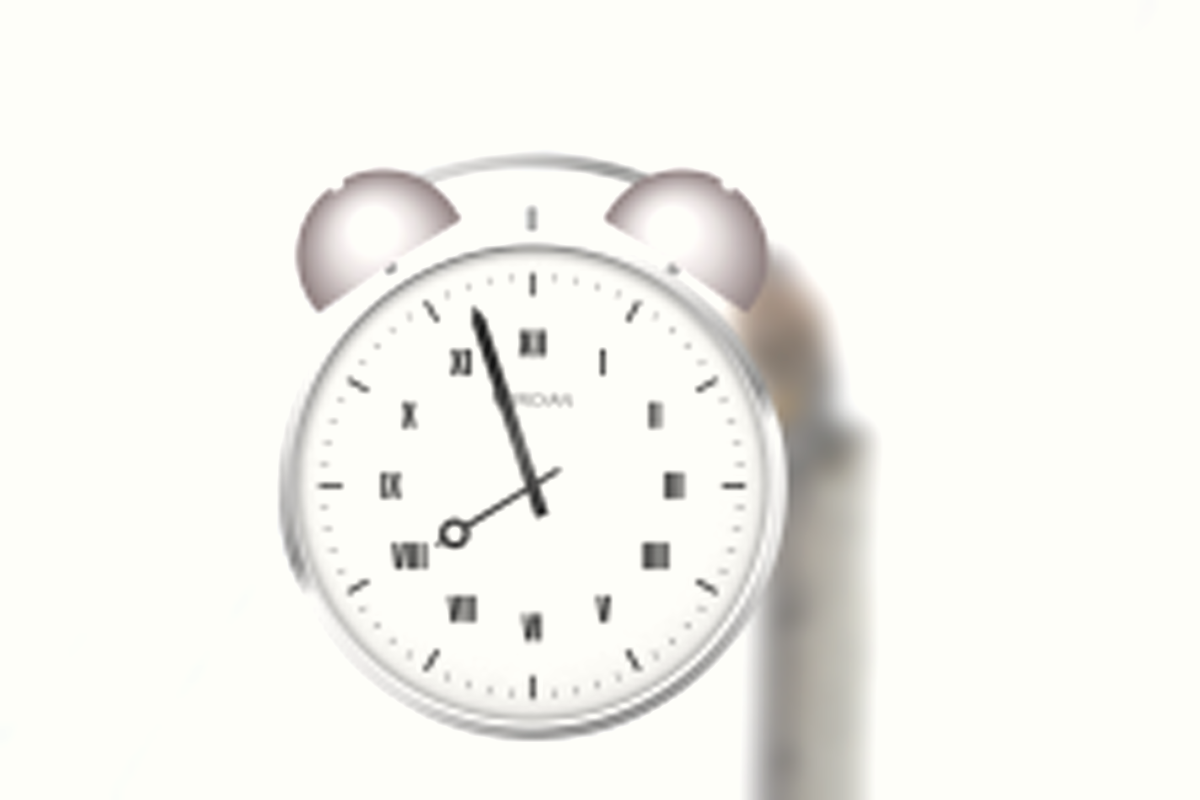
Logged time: 7:57
